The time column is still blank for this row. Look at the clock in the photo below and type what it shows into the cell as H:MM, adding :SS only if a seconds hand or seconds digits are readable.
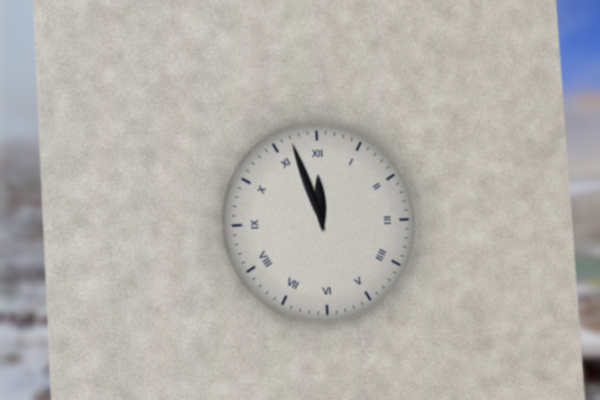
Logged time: 11:57
